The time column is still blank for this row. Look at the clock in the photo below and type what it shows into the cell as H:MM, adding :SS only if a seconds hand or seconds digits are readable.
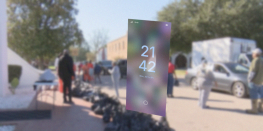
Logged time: 21:42
